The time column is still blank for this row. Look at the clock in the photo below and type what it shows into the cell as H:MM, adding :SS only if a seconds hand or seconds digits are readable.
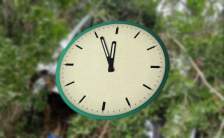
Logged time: 11:56
